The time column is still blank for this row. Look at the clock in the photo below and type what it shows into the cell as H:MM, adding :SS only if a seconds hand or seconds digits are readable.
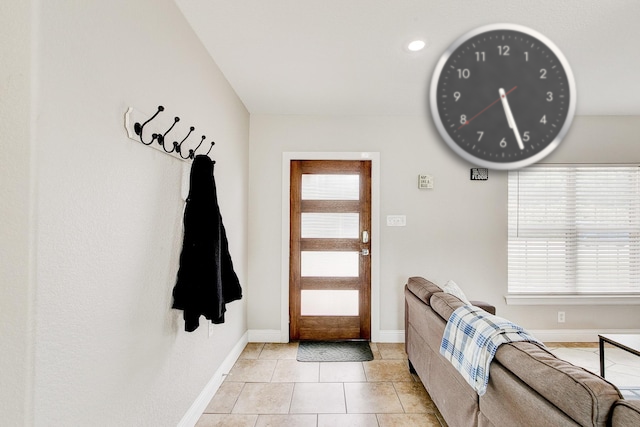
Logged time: 5:26:39
